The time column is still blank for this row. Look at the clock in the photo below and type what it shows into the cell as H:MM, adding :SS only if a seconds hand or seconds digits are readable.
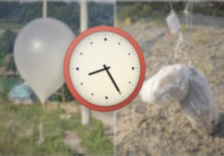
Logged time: 8:25
